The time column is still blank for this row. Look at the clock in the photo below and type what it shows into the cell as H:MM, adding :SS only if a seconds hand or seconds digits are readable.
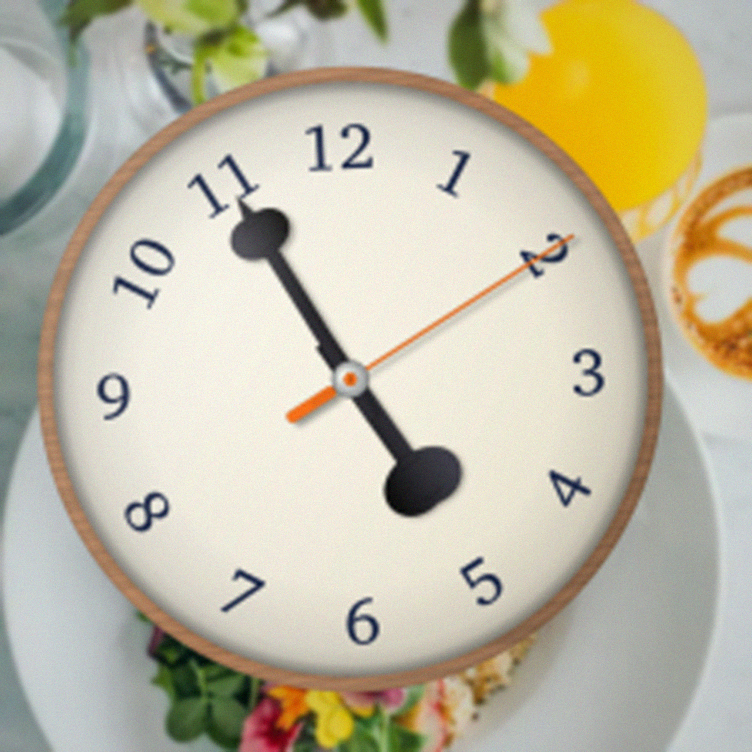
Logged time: 4:55:10
